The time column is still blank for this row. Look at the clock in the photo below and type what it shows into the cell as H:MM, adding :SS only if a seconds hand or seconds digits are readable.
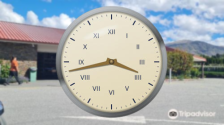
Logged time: 3:43
